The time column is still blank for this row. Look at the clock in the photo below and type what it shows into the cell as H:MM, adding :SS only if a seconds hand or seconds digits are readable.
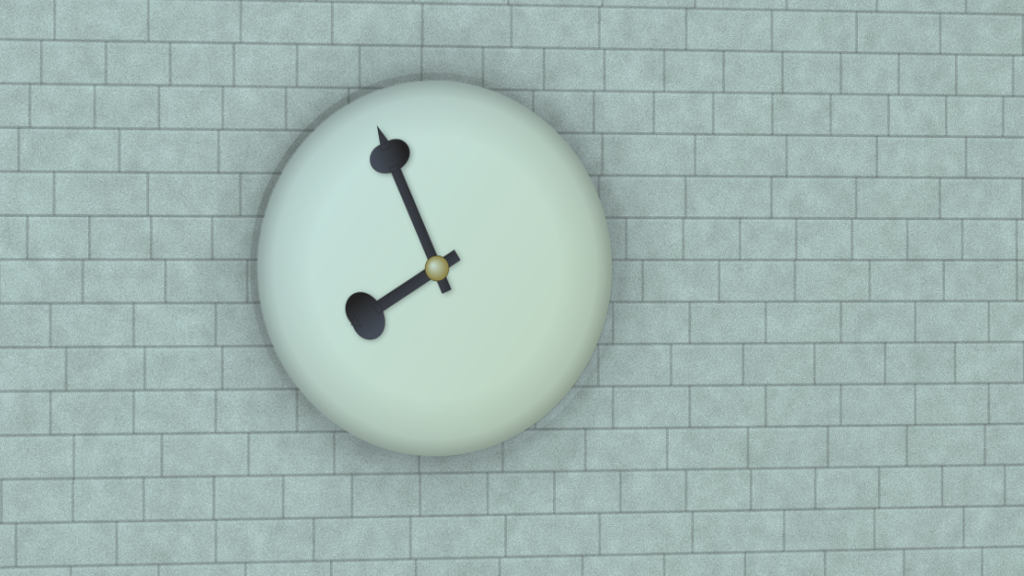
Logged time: 7:56
